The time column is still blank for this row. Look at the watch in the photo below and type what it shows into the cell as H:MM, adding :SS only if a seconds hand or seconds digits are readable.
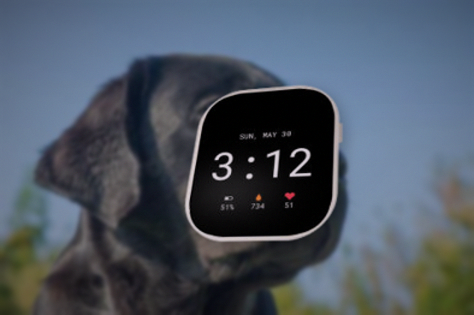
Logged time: 3:12
